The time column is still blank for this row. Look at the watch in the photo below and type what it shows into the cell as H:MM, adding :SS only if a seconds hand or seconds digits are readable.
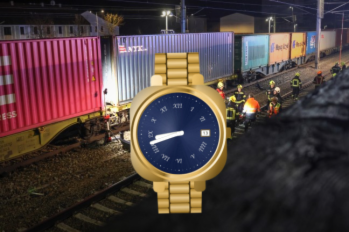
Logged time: 8:42
